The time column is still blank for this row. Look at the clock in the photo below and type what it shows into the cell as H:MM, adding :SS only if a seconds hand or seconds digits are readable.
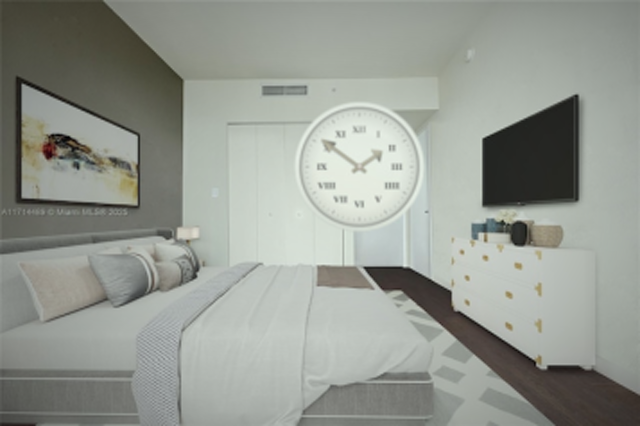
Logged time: 1:51
